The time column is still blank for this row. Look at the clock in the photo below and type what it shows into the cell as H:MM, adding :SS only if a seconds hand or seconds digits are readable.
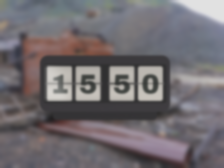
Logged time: 15:50
